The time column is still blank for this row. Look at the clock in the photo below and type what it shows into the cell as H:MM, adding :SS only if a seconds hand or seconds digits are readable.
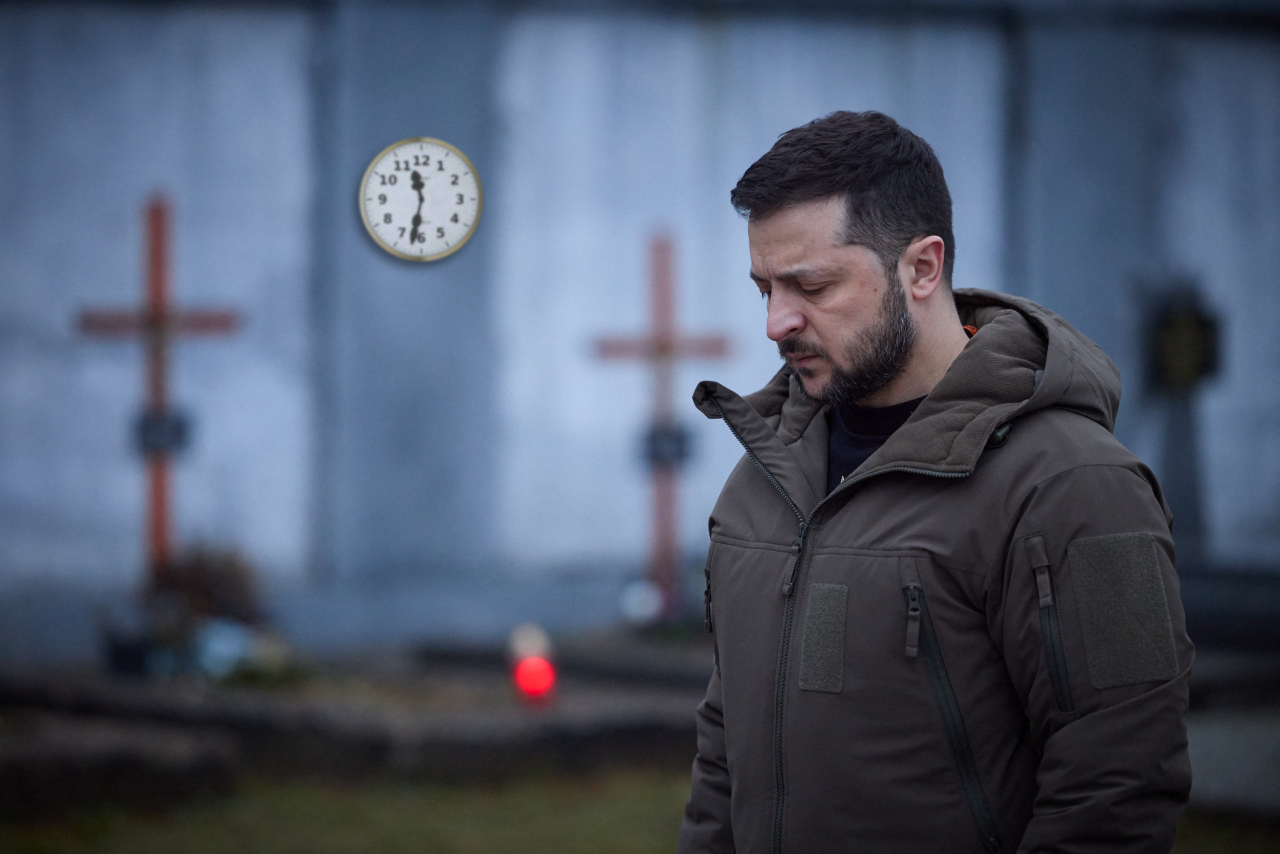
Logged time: 11:32
